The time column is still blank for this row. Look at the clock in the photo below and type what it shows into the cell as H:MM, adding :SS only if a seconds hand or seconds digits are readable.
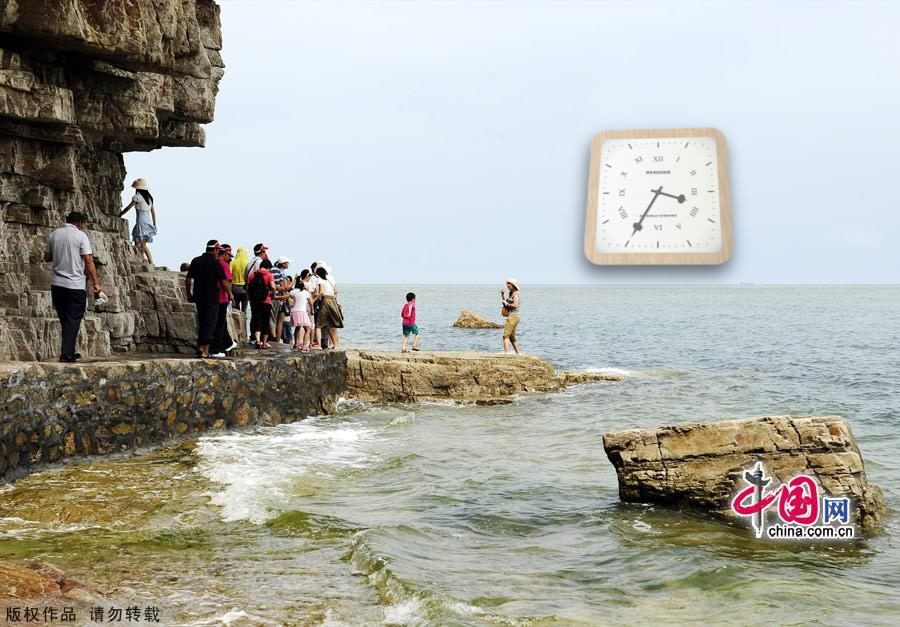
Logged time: 3:35
